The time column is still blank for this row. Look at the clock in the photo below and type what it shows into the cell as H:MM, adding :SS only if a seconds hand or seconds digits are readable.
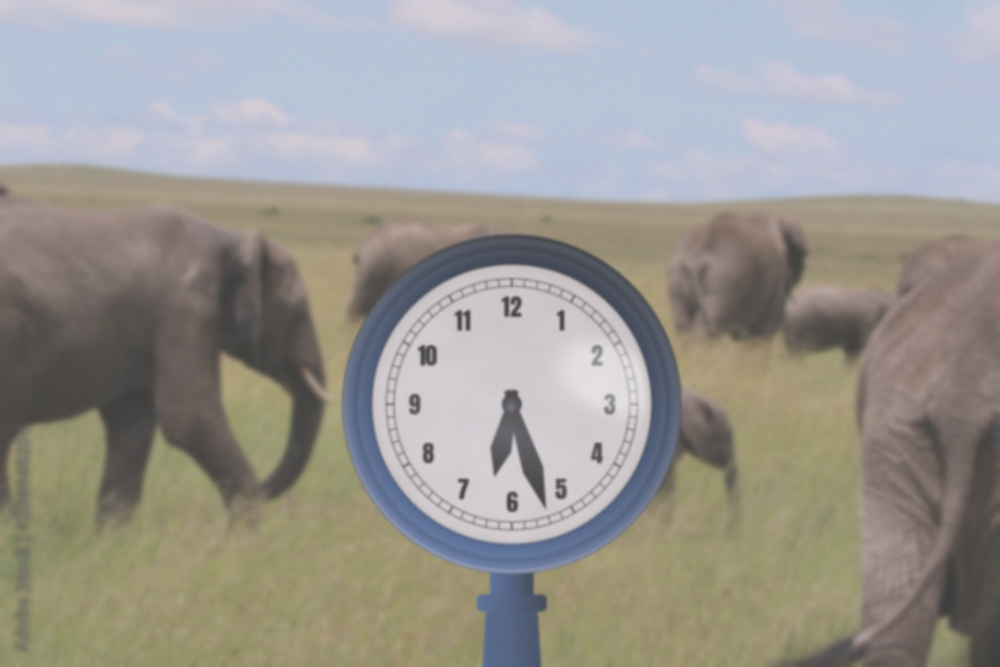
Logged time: 6:27
